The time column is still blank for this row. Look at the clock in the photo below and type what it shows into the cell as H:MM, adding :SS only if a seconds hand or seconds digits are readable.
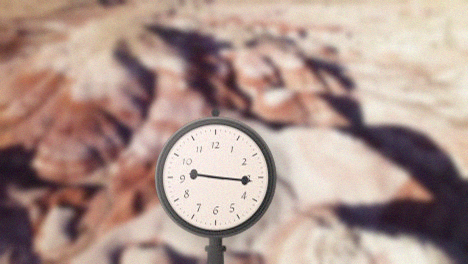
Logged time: 9:16
